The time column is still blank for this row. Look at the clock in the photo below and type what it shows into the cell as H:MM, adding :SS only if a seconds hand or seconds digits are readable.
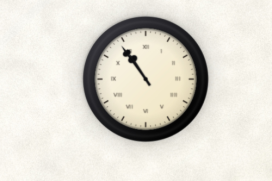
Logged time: 10:54
